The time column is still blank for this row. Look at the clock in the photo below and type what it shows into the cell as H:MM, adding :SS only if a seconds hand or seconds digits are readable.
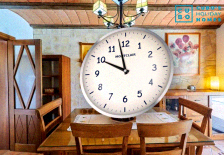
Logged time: 9:58
